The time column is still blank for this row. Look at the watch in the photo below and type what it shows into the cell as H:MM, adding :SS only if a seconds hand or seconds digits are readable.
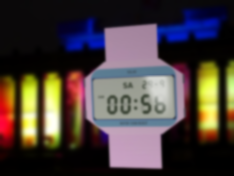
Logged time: 0:56
